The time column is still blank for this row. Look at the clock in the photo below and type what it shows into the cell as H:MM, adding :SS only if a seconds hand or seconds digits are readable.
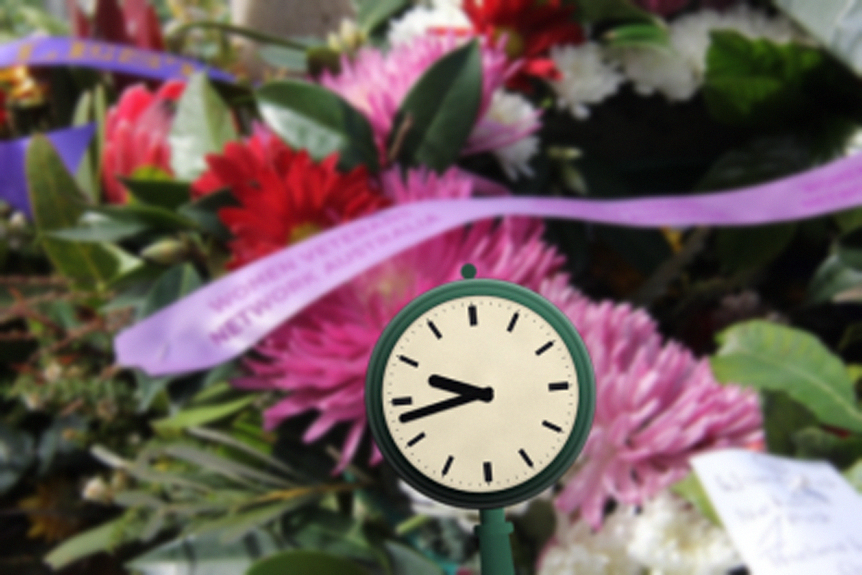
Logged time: 9:43
